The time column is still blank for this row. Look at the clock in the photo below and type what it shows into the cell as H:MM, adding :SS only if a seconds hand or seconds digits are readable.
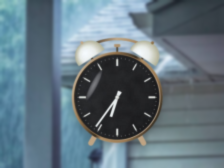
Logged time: 6:36
